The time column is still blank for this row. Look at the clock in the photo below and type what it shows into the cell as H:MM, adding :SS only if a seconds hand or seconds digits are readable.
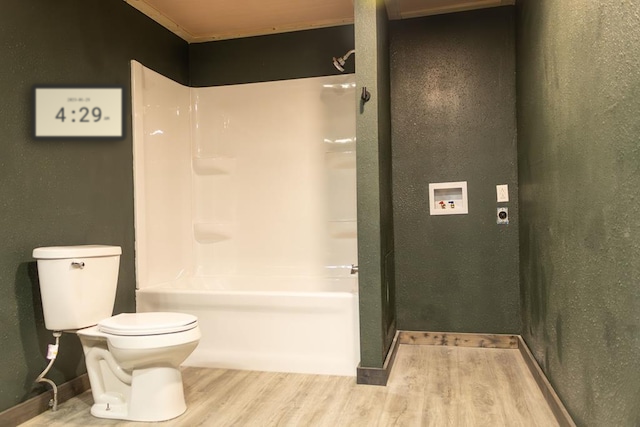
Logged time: 4:29
